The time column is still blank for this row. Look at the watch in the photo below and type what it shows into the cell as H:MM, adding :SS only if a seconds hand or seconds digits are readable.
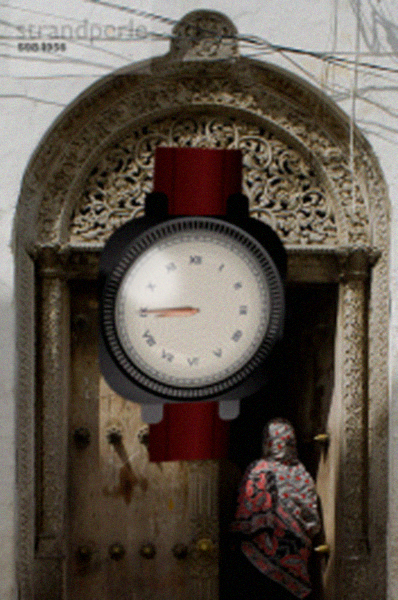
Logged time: 8:45
